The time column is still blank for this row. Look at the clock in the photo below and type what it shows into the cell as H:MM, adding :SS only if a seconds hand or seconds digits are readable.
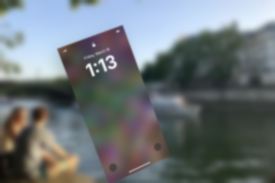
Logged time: 1:13
